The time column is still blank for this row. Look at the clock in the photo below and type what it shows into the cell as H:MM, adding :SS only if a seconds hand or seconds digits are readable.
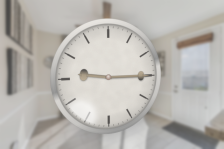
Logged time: 9:15
